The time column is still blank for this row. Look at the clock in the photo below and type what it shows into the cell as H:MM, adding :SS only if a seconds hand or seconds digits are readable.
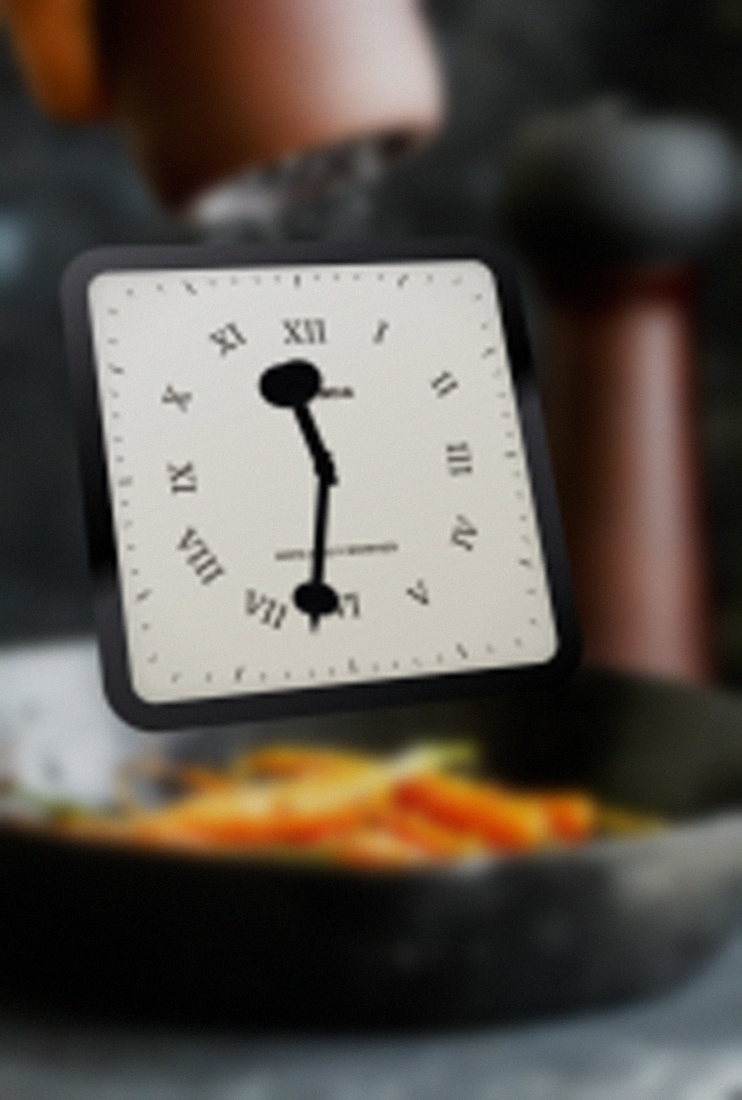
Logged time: 11:32
